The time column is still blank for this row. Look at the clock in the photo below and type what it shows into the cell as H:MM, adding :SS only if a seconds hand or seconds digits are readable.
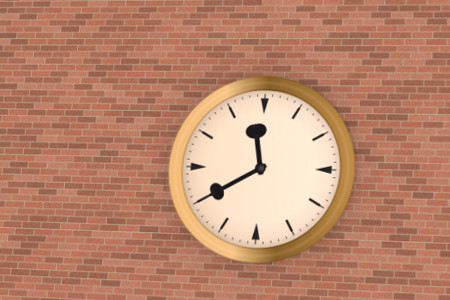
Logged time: 11:40
